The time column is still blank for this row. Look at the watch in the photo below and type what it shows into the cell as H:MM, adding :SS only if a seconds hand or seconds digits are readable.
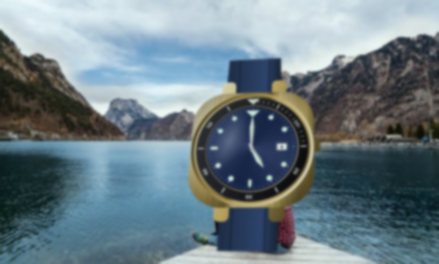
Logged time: 5:00
